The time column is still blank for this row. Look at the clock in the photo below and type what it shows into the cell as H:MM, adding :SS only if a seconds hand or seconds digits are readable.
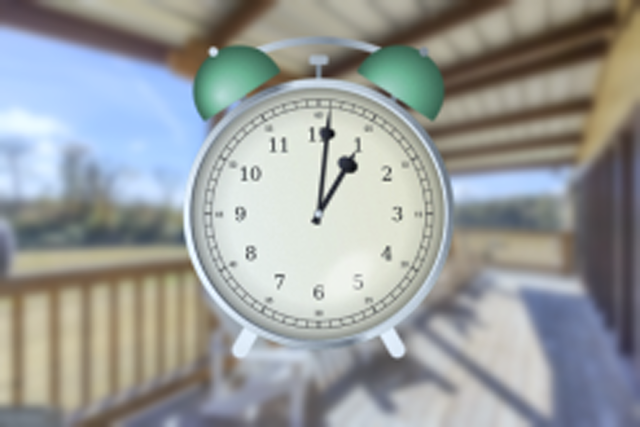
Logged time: 1:01
